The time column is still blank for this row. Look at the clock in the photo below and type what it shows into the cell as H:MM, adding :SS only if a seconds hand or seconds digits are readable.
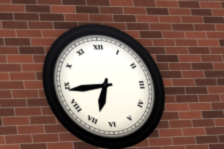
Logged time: 6:44
